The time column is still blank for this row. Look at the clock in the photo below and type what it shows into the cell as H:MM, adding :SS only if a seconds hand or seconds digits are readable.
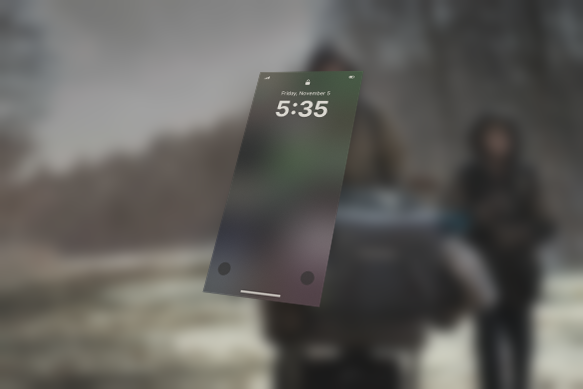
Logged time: 5:35
